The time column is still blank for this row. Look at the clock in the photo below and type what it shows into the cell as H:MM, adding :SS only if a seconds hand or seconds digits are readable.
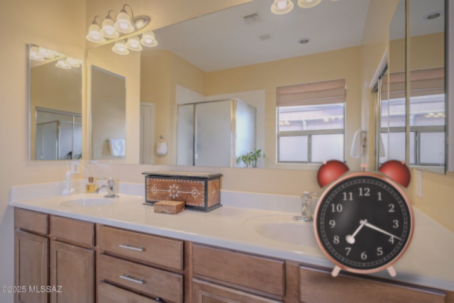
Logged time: 7:19
